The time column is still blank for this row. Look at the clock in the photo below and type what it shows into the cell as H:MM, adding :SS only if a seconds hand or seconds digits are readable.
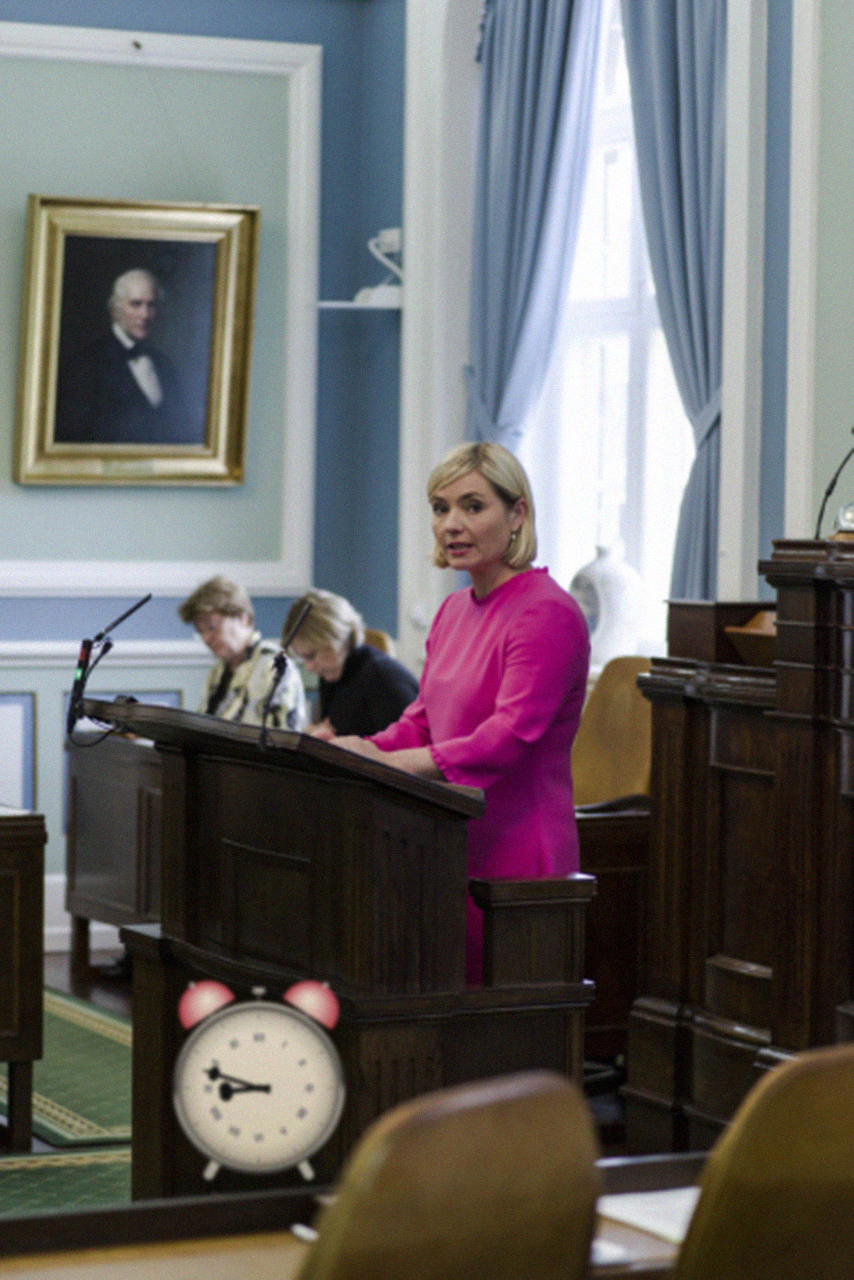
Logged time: 8:48
